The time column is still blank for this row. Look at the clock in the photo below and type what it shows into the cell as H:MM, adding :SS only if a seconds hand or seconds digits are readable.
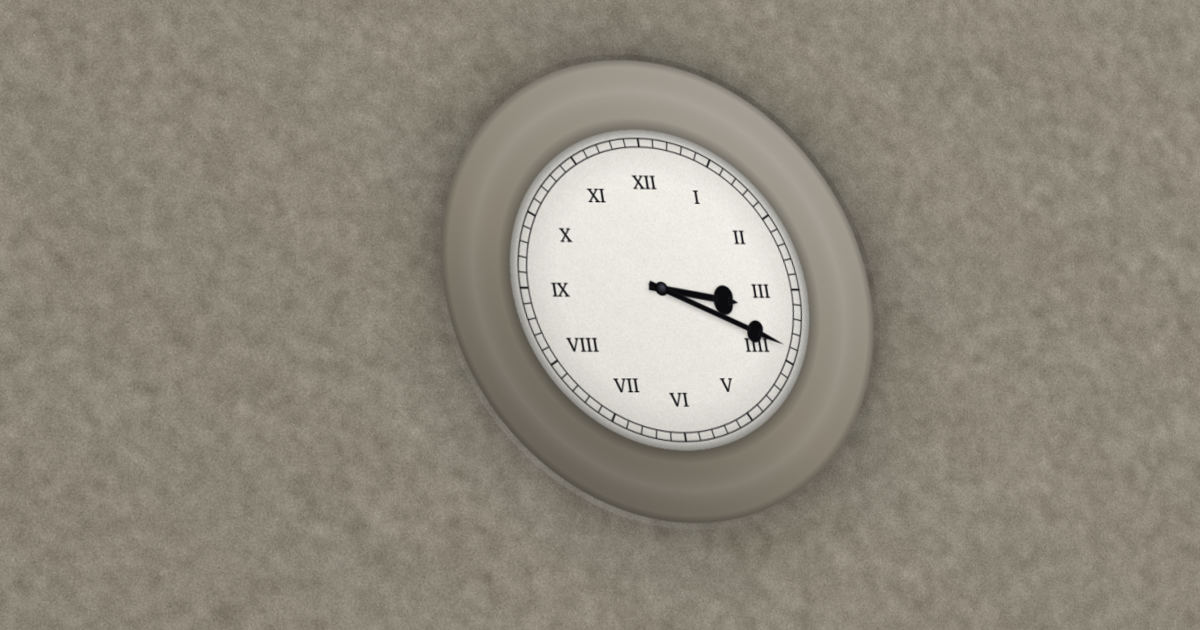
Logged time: 3:19
